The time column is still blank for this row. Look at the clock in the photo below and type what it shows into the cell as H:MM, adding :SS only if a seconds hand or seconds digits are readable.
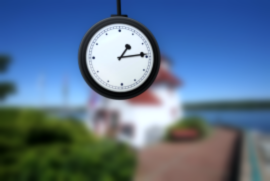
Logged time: 1:14
